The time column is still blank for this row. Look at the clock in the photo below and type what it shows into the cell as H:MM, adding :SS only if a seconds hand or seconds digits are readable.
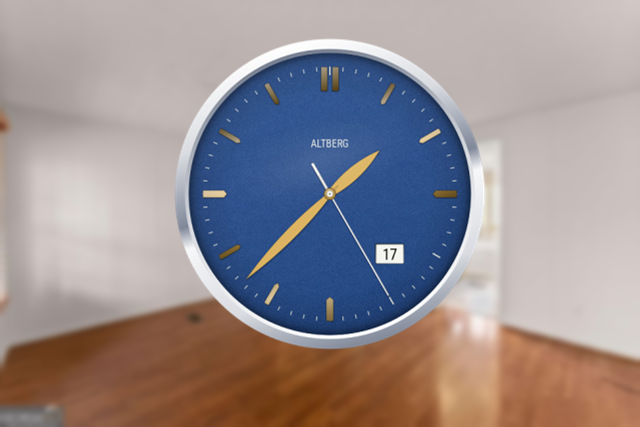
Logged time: 1:37:25
